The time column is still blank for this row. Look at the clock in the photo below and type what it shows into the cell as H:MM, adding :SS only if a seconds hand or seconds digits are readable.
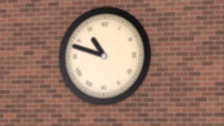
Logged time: 10:48
